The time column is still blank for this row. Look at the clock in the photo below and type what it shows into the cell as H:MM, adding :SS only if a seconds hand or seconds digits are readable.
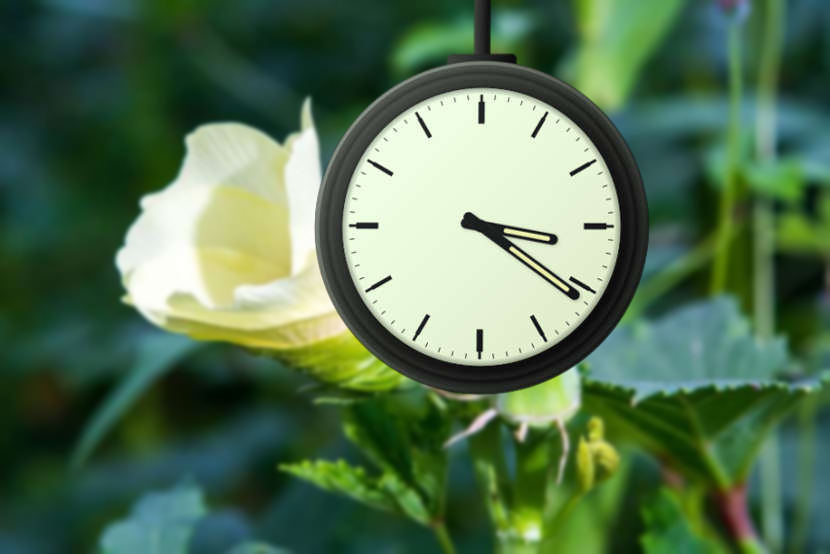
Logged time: 3:21
